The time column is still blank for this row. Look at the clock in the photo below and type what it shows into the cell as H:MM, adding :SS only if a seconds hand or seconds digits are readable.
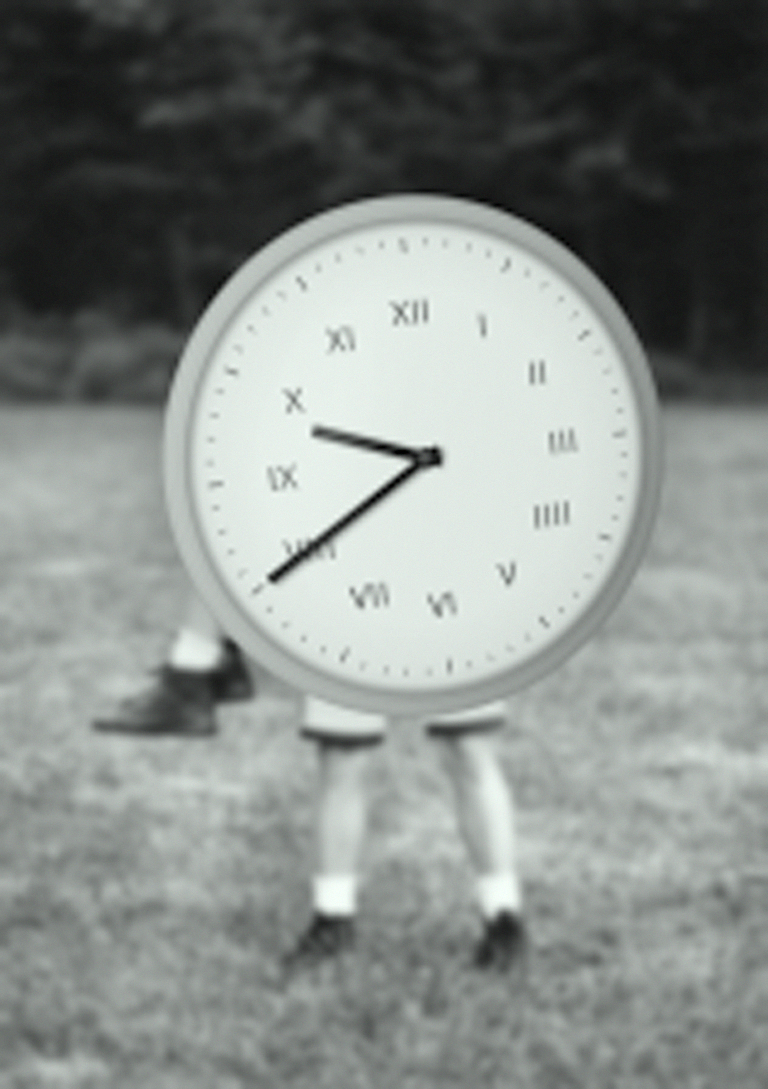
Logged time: 9:40
